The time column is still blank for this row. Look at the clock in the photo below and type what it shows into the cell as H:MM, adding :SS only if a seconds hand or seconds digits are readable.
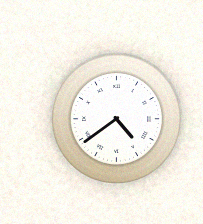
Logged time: 4:39
